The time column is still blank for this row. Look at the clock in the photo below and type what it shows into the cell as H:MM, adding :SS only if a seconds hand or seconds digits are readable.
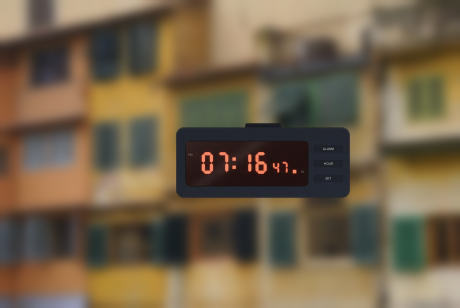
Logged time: 7:16:47
